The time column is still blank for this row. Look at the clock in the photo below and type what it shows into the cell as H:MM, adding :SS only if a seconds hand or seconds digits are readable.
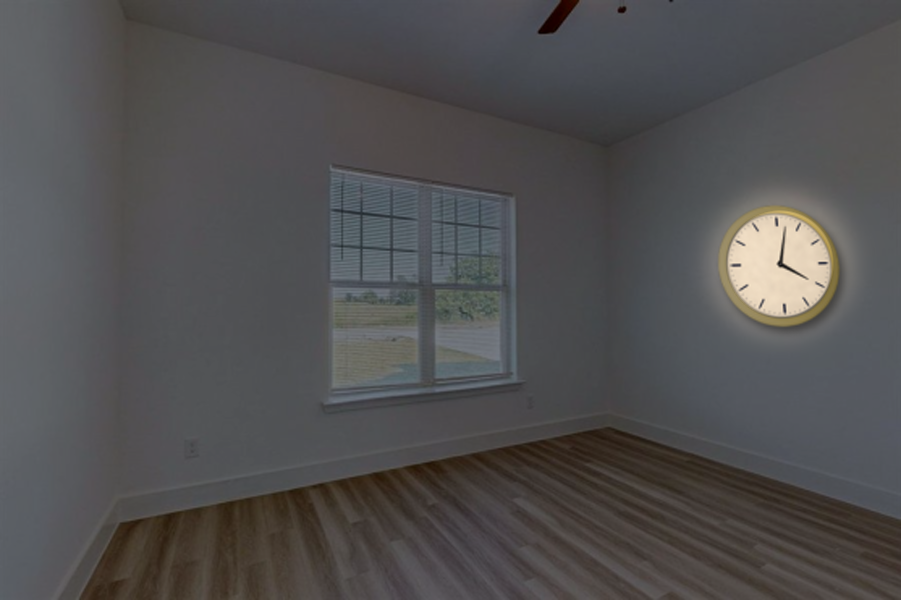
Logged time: 4:02
